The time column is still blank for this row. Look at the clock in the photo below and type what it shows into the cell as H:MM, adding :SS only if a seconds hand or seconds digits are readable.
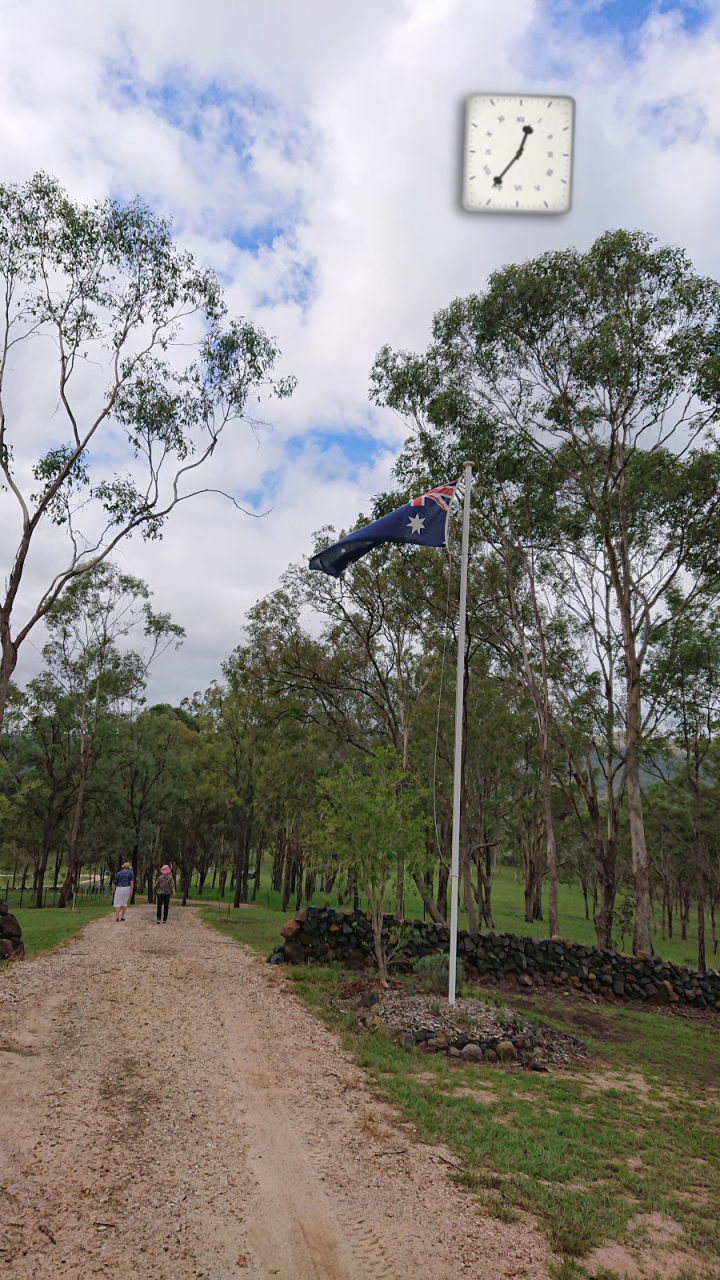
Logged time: 12:36
